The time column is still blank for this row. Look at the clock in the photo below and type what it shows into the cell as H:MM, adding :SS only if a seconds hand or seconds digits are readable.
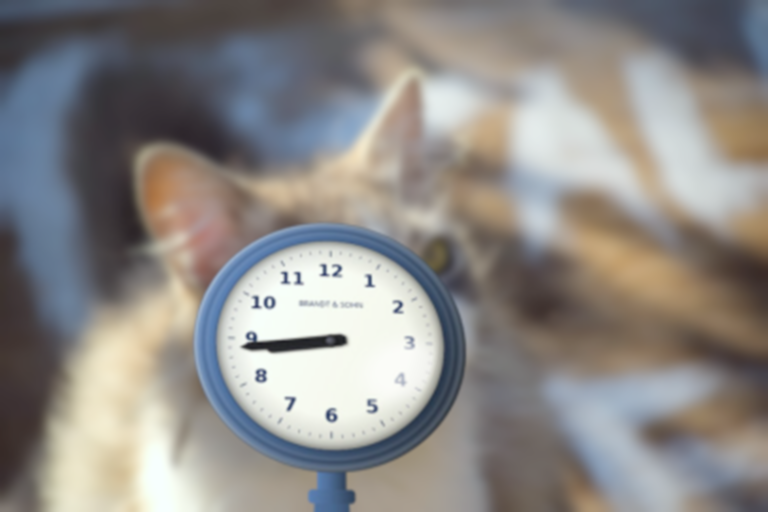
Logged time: 8:44
